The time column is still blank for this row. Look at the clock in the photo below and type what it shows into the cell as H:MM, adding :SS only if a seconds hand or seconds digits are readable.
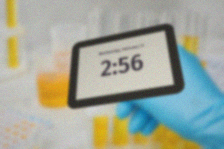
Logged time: 2:56
